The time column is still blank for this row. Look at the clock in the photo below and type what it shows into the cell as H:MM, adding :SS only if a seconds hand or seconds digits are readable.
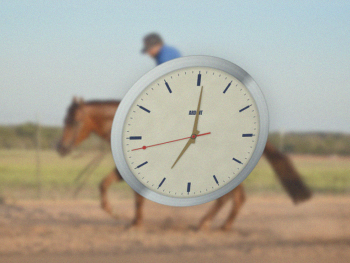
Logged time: 7:00:43
